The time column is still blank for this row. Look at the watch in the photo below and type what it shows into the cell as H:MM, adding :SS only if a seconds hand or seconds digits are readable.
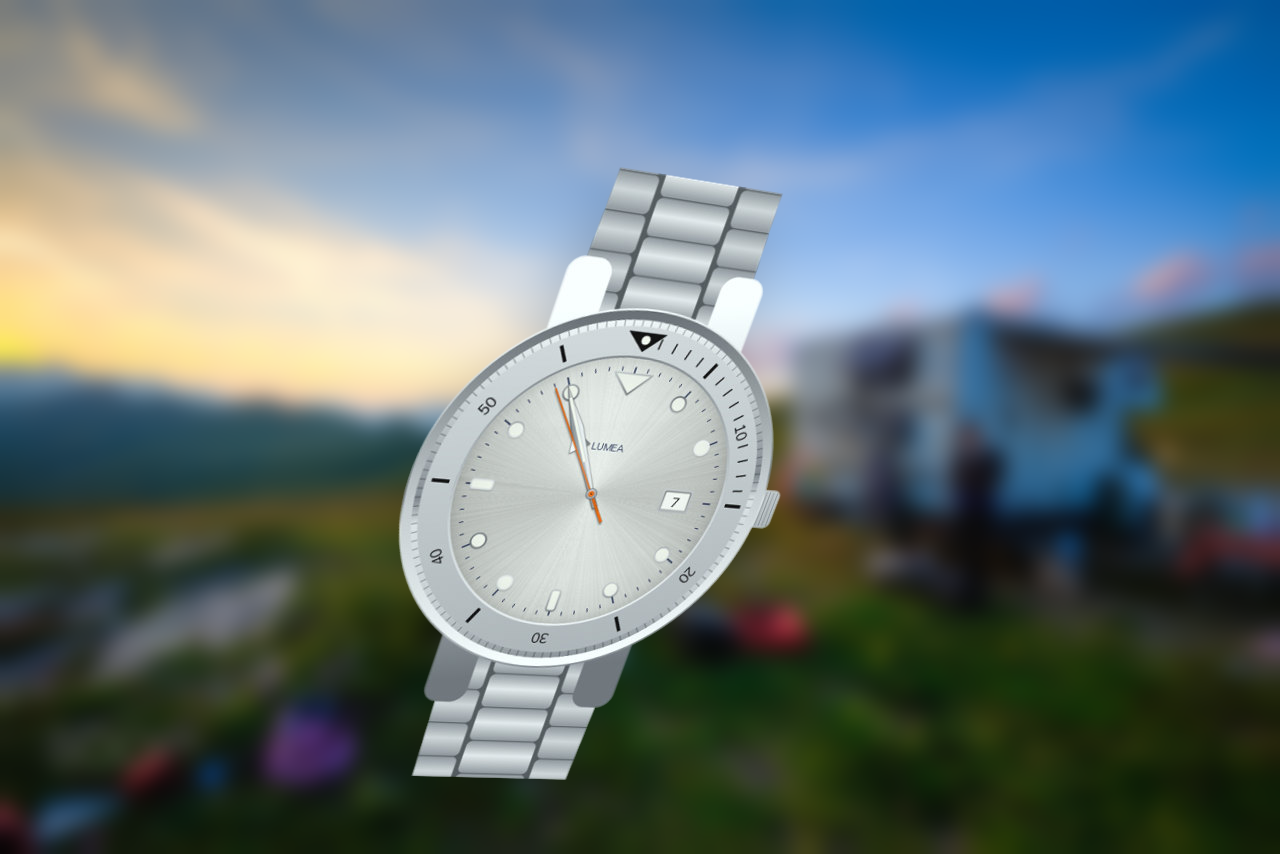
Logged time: 10:54:54
